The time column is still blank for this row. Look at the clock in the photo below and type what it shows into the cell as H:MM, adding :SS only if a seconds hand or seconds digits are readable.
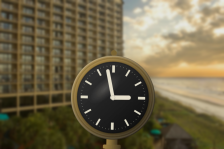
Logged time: 2:58
